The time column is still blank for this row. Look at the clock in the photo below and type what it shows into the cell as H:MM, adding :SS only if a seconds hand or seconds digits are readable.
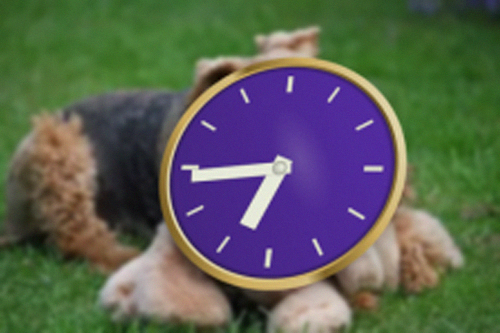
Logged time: 6:44
